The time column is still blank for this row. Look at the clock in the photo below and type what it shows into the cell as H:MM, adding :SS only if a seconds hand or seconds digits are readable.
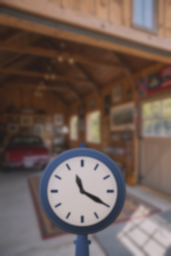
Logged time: 11:20
